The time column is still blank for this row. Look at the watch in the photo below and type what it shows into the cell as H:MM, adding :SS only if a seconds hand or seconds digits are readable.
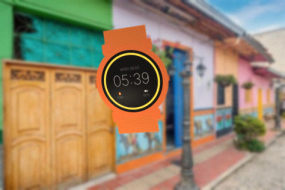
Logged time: 5:39
